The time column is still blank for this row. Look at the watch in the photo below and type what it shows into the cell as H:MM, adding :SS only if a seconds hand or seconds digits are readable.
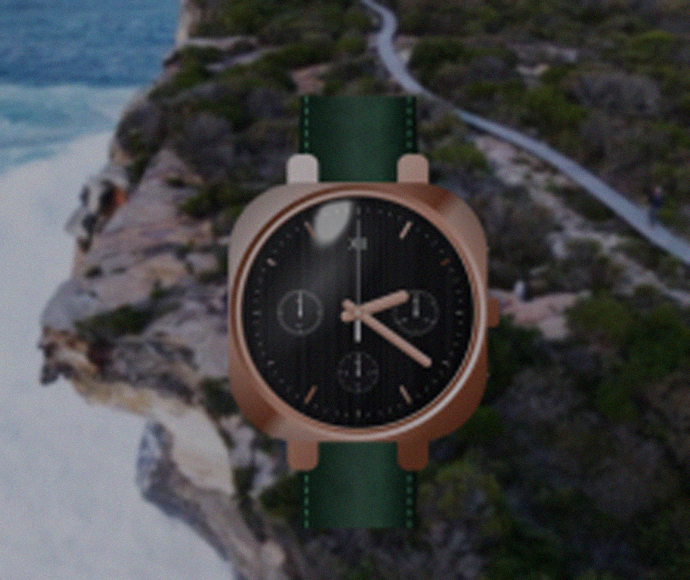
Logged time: 2:21
